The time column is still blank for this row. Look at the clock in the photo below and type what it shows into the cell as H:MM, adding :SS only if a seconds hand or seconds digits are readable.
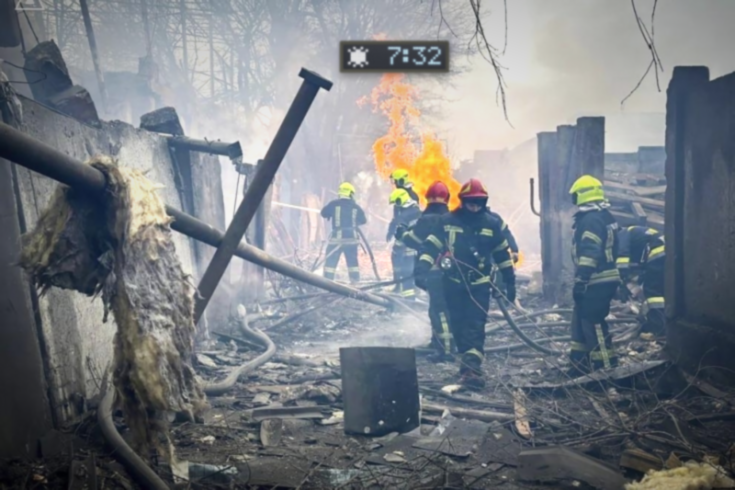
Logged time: 7:32
